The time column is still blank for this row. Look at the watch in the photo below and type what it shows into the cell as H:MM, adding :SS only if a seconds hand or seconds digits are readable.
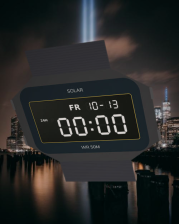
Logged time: 0:00
